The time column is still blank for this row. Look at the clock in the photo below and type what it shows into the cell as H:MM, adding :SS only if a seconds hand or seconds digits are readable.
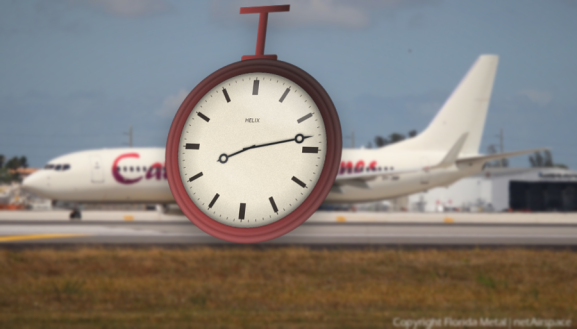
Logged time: 8:13
